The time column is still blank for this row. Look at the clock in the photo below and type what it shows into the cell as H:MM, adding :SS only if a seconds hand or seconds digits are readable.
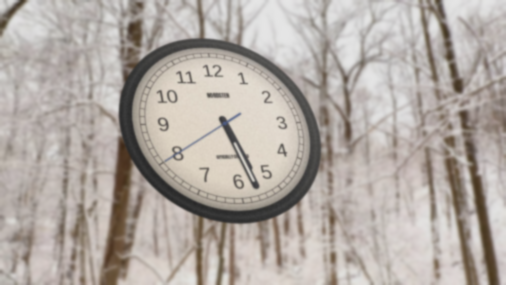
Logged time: 5:27:40
